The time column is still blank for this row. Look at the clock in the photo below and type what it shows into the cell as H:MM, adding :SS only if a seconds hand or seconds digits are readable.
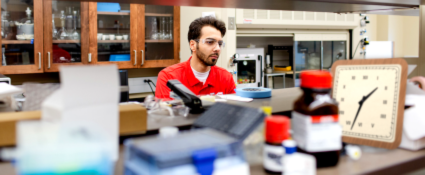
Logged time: 1:33
